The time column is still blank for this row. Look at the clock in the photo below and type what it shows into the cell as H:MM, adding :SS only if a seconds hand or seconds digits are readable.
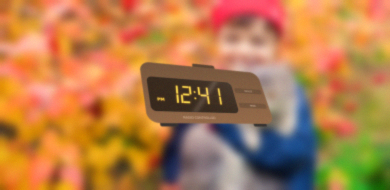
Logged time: 12:41
